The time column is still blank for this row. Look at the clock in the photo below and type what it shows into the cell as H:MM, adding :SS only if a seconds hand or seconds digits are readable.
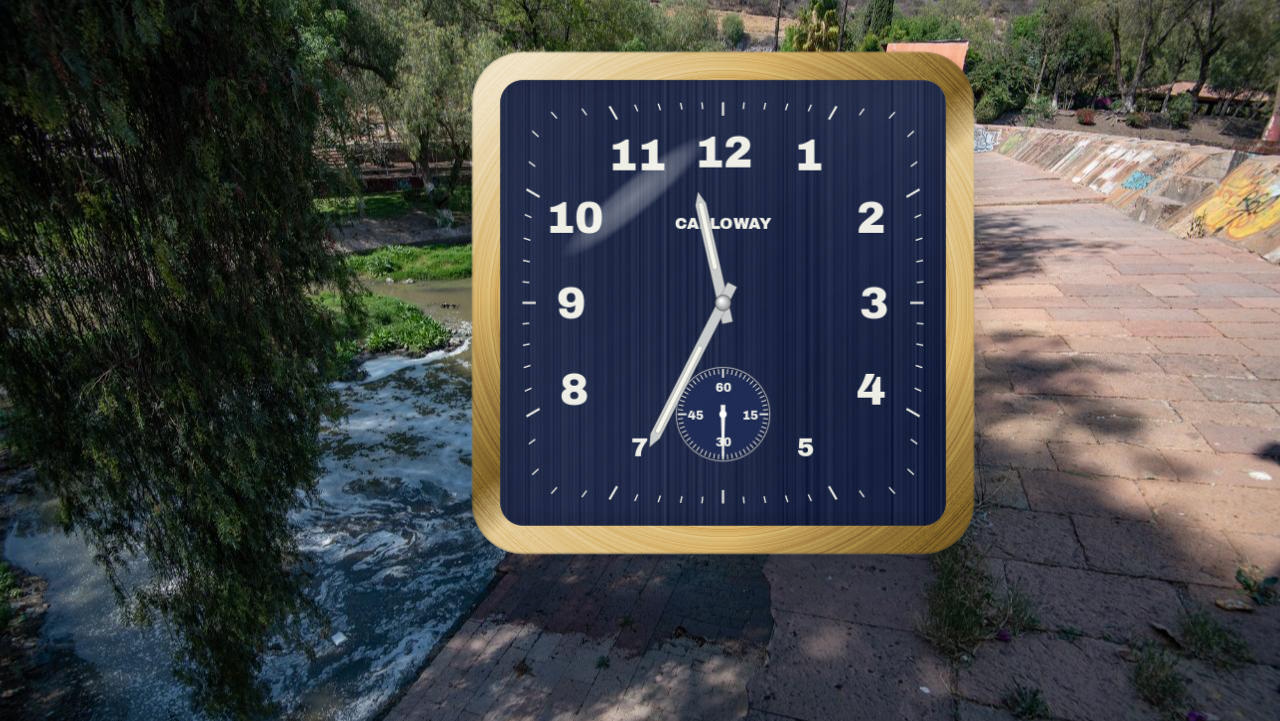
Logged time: 11:34:30
